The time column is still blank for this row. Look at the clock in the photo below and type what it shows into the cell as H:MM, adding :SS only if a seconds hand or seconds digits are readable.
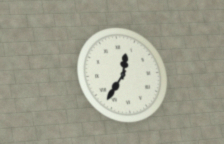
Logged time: 12:37
